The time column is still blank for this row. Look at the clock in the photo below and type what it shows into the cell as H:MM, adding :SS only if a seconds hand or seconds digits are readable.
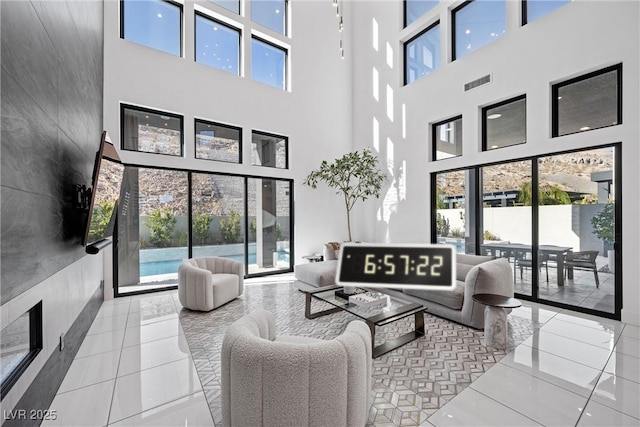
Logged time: 6:57:22
